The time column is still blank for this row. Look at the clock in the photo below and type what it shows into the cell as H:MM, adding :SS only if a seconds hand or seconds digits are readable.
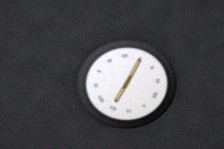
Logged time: 7:05
